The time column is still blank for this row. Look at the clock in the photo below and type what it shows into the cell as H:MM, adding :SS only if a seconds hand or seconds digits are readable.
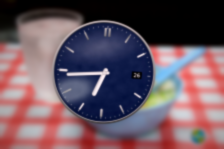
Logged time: 6:44
